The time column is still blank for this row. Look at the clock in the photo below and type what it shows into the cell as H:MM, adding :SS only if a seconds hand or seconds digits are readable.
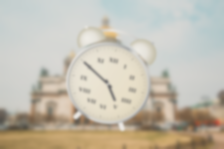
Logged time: 4:50
